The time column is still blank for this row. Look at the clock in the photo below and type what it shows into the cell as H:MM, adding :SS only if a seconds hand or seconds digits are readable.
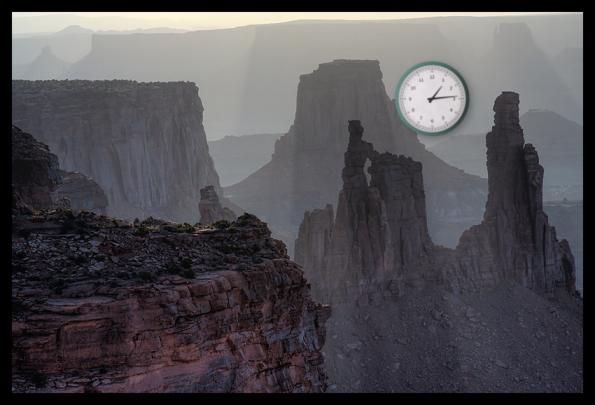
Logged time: 1:14
